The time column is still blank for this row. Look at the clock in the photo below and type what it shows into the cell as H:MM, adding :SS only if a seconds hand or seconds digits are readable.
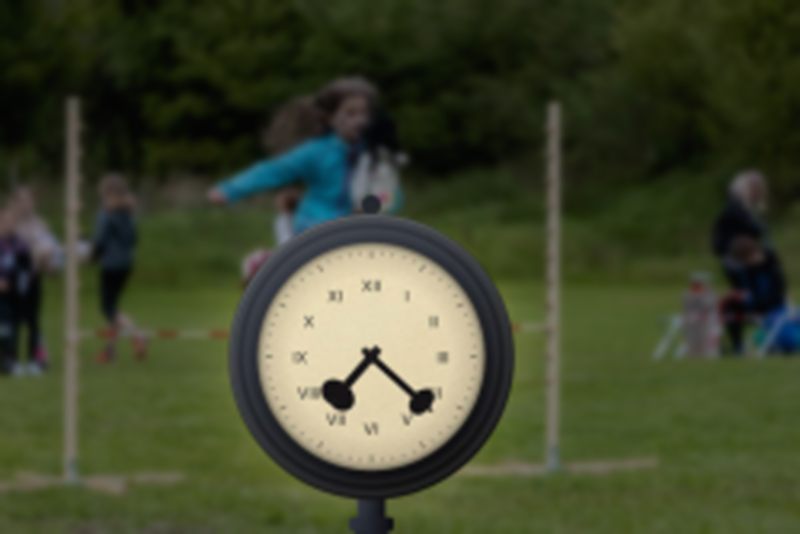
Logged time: 7:22
